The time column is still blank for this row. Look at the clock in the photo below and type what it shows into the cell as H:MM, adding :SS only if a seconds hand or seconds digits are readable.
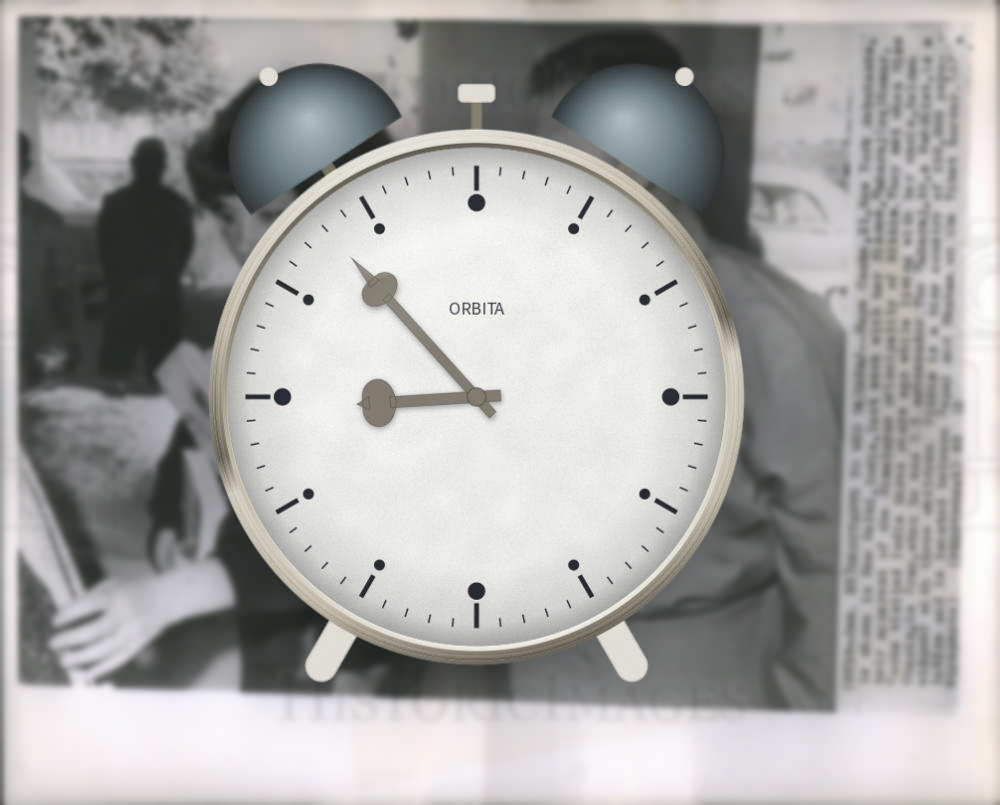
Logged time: 8:53
